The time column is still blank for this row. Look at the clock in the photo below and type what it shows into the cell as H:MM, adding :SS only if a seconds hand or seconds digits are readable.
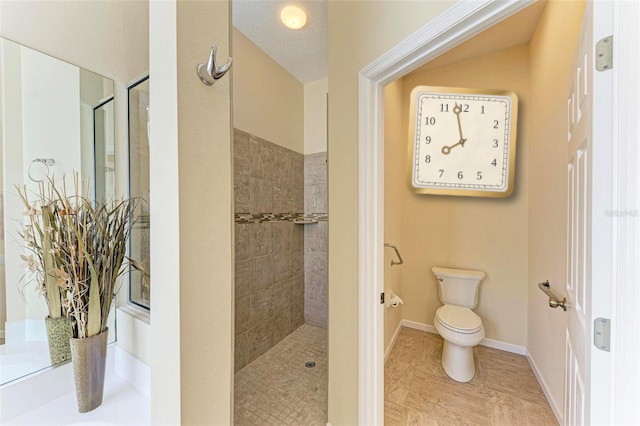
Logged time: 7:58
